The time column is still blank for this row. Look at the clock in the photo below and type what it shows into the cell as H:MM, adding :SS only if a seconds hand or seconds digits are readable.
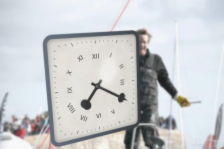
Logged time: 7:20
